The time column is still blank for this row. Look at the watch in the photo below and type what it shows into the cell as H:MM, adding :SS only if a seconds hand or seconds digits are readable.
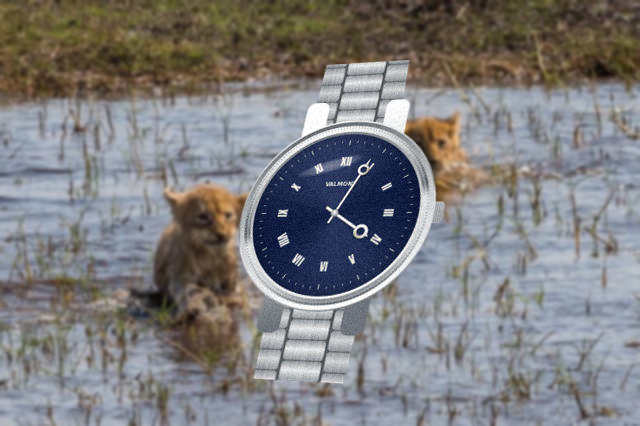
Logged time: 4:04
